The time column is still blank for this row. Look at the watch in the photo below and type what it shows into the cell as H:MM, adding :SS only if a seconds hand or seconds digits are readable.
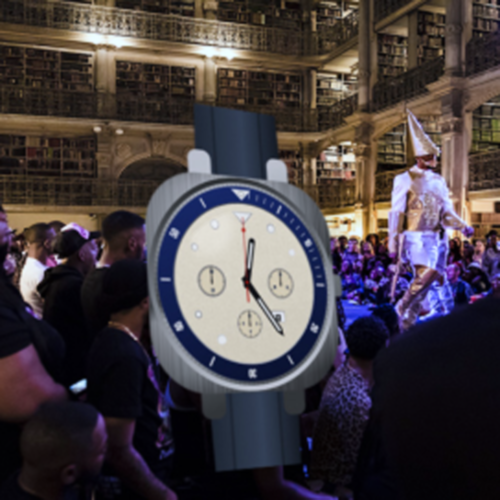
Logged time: 12:24
